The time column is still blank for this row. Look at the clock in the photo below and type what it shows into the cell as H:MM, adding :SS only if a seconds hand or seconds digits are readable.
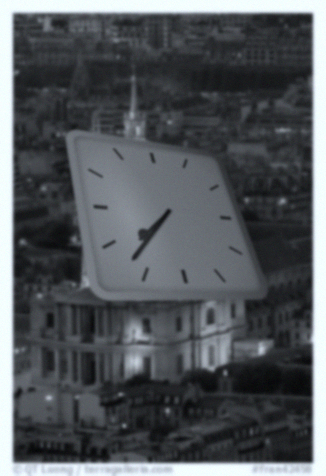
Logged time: 7:37
